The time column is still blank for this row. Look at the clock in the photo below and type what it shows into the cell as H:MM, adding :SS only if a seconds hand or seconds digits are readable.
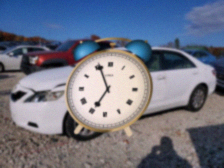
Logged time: 6:56
